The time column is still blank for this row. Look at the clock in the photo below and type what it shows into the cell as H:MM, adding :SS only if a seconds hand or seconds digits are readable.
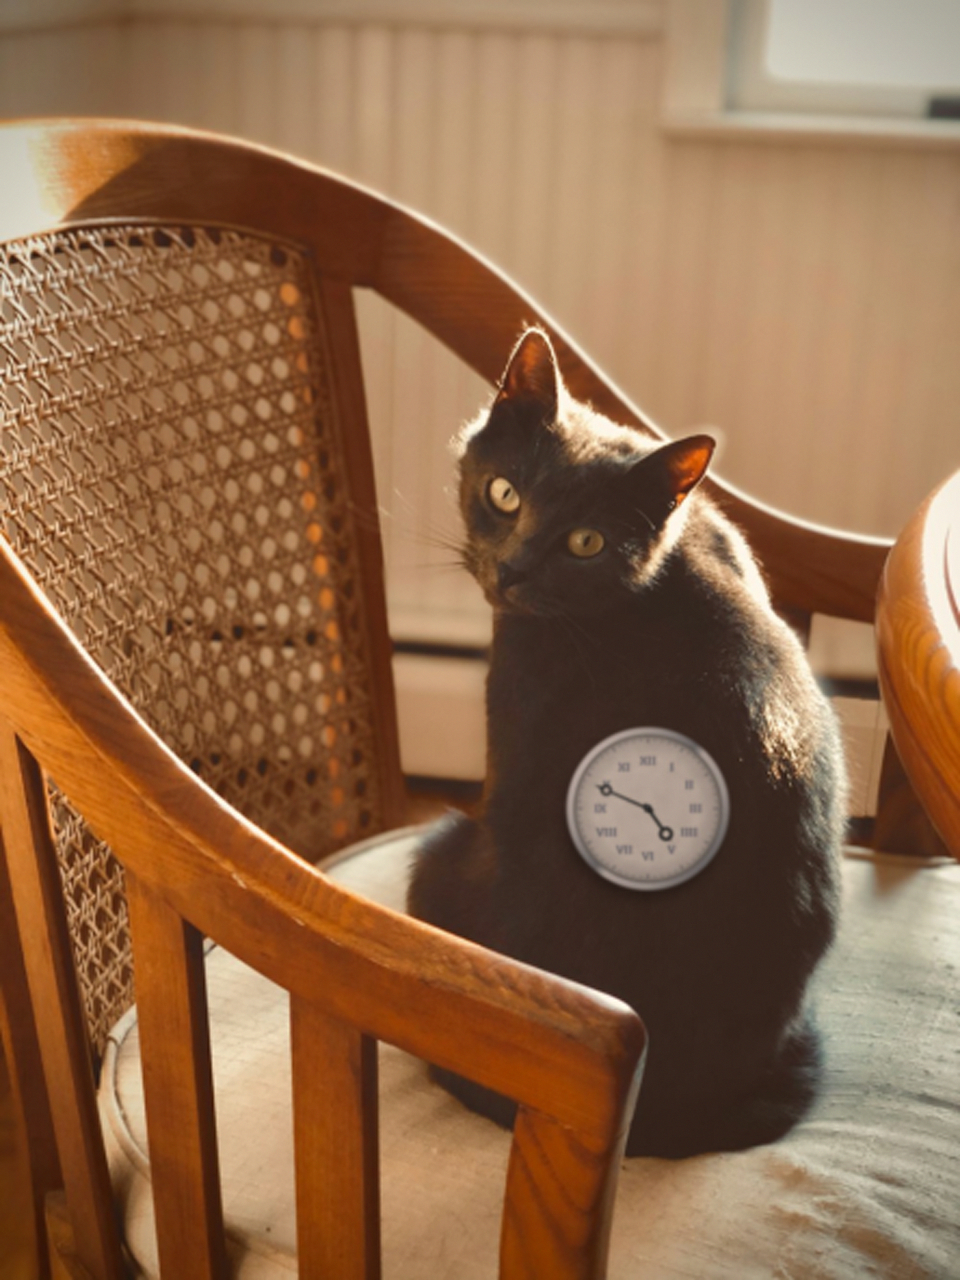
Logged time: 4:49
